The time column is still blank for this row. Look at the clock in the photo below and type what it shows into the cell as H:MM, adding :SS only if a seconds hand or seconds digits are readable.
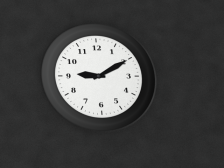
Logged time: 9:10
